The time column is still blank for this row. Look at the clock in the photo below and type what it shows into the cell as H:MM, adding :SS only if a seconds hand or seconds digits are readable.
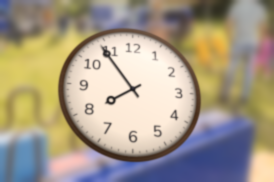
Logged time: 7:54
